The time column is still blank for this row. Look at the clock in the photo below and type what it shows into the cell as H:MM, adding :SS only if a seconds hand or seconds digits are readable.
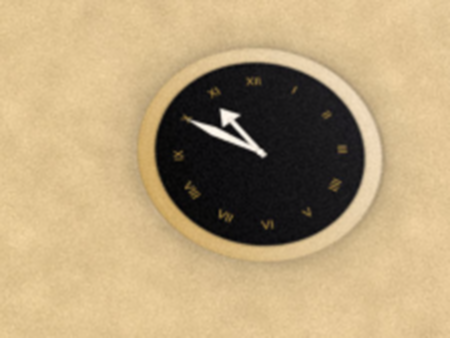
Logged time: 10:50
